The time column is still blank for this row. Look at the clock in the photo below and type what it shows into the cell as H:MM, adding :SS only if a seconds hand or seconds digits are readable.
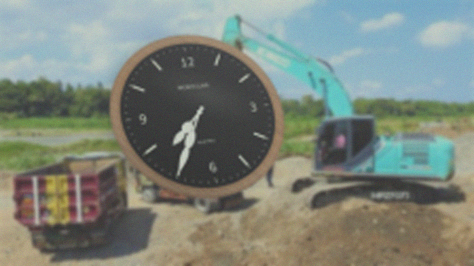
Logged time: 7:35
